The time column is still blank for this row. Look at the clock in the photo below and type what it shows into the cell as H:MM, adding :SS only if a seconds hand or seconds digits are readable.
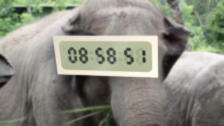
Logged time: 8:58:51
